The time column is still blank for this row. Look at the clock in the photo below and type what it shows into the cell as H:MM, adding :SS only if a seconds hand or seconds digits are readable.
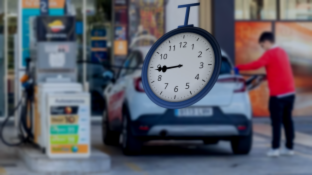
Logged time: 8:44
